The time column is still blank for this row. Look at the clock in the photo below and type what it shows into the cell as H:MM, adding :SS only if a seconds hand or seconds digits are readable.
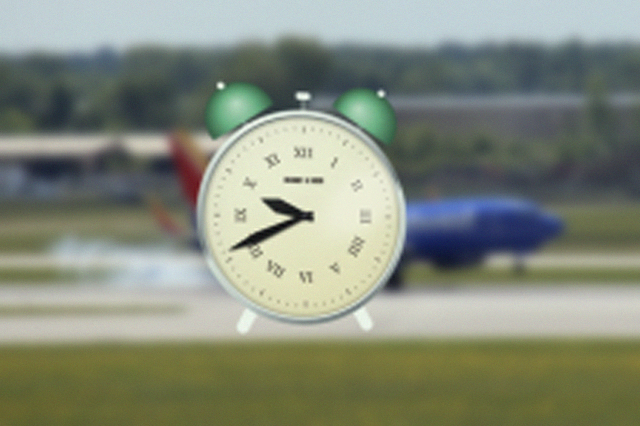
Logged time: 9:41
